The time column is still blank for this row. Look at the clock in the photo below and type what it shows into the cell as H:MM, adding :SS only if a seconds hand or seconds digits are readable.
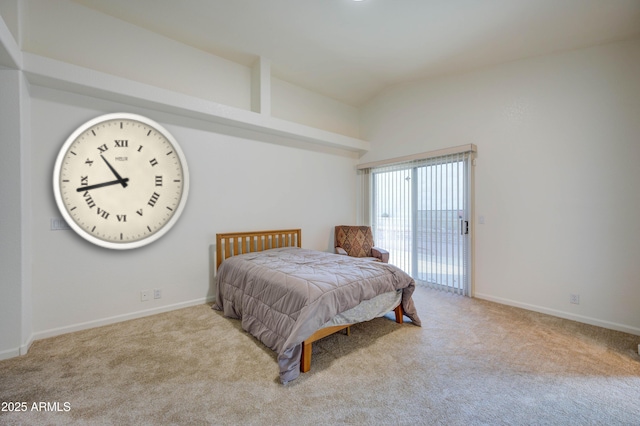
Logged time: 10:43
